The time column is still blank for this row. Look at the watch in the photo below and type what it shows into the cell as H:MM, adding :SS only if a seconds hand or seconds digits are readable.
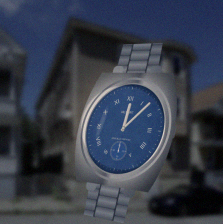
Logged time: 12:07
